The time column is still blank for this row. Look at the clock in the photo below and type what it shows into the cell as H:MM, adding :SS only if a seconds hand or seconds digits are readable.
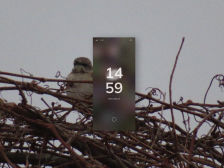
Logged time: 14:59
